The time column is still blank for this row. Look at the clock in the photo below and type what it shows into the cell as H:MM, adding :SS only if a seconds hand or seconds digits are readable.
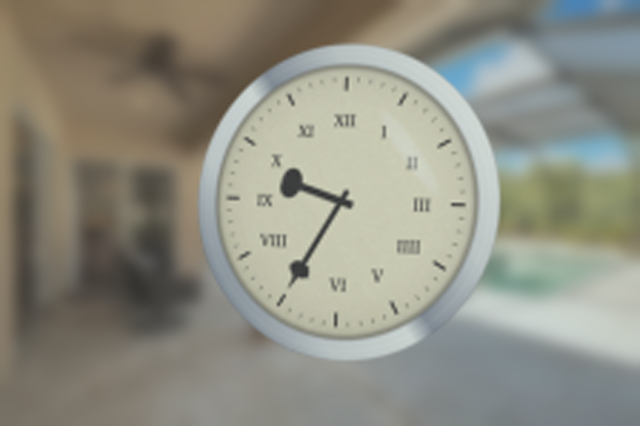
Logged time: 9:35
